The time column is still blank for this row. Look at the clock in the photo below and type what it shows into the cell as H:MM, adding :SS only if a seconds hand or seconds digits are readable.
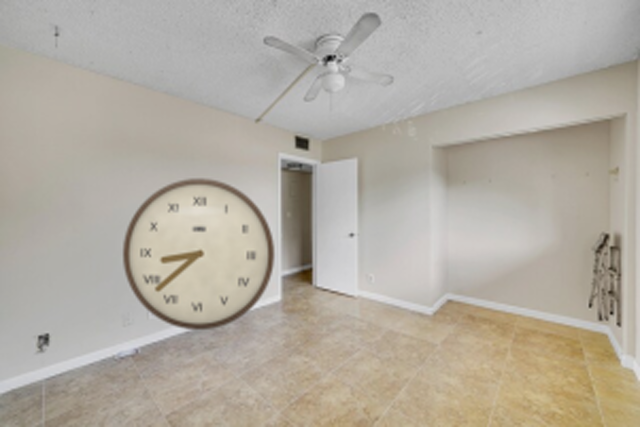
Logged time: 8:38
